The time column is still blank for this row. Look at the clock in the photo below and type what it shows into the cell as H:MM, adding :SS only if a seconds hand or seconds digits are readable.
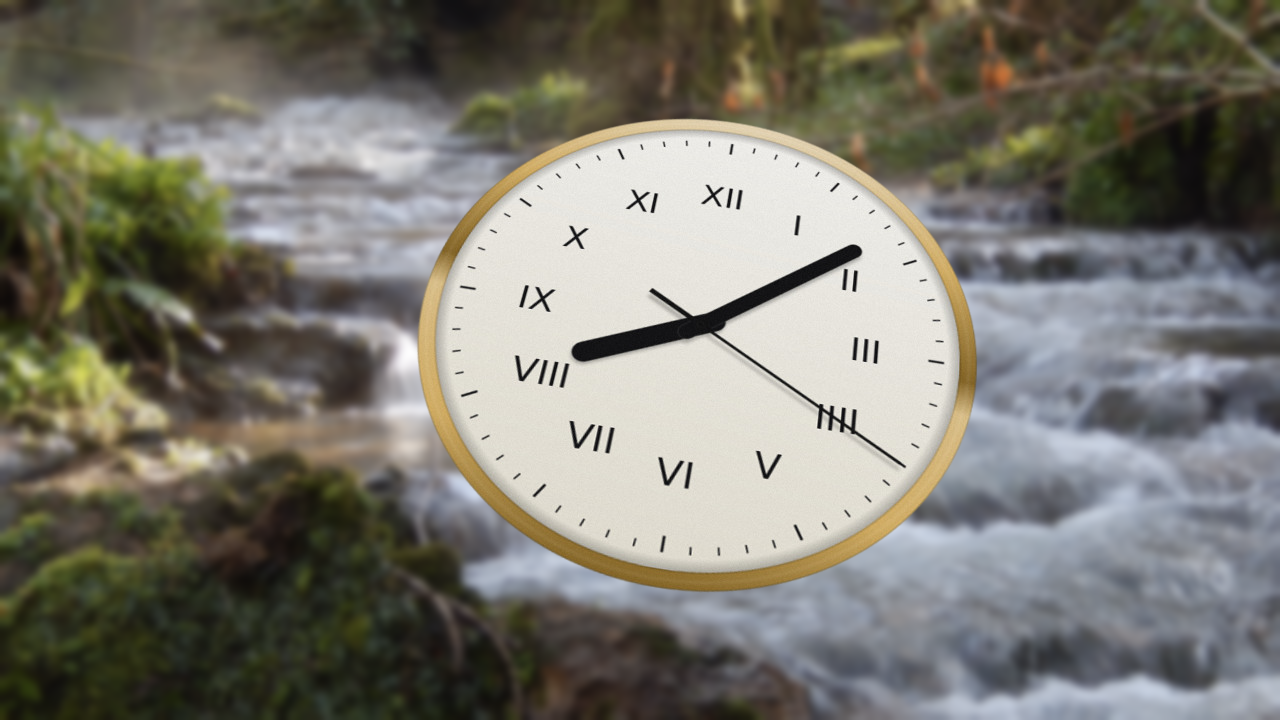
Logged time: 8:08:20
